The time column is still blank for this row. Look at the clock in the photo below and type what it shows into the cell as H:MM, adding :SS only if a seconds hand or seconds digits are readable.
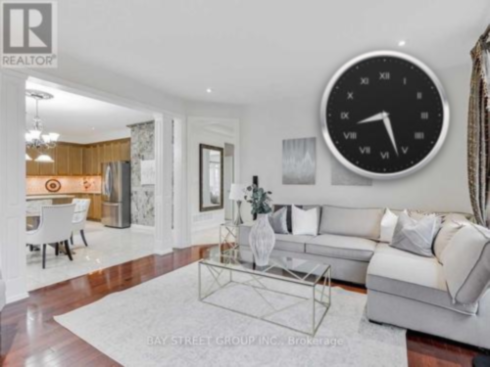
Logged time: 8:27
